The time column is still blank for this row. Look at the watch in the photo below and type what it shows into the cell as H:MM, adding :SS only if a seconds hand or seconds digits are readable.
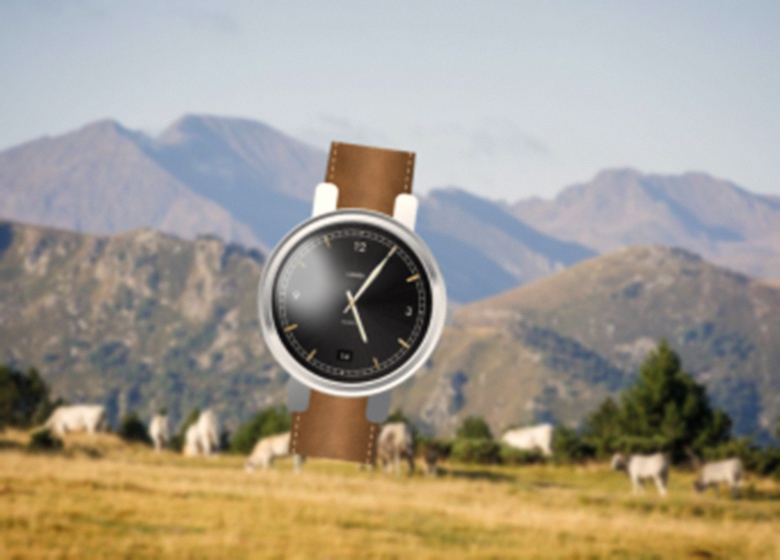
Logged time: 5:05
